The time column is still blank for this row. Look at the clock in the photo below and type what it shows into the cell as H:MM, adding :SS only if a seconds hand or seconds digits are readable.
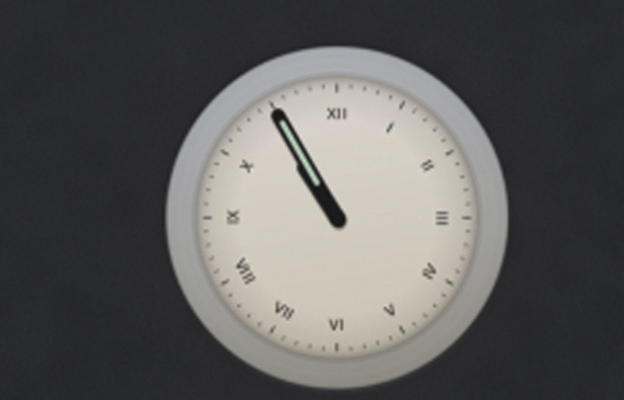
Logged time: 10:55
